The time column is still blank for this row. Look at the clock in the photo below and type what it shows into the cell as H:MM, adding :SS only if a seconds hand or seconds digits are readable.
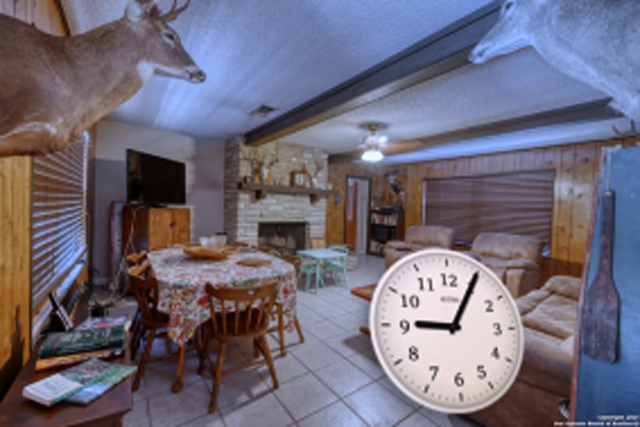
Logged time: 9:05
